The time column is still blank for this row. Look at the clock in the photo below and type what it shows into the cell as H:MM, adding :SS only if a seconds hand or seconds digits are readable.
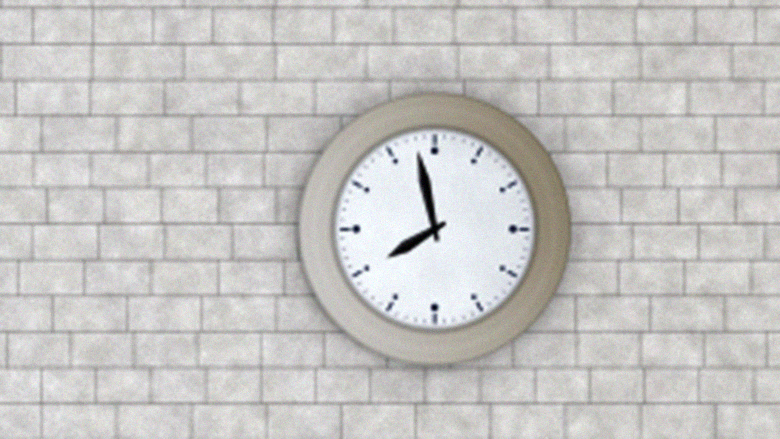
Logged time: 7:58
